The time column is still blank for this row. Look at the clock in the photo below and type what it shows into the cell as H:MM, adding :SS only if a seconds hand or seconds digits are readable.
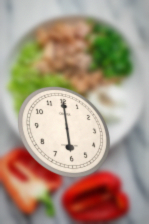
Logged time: 6:00
